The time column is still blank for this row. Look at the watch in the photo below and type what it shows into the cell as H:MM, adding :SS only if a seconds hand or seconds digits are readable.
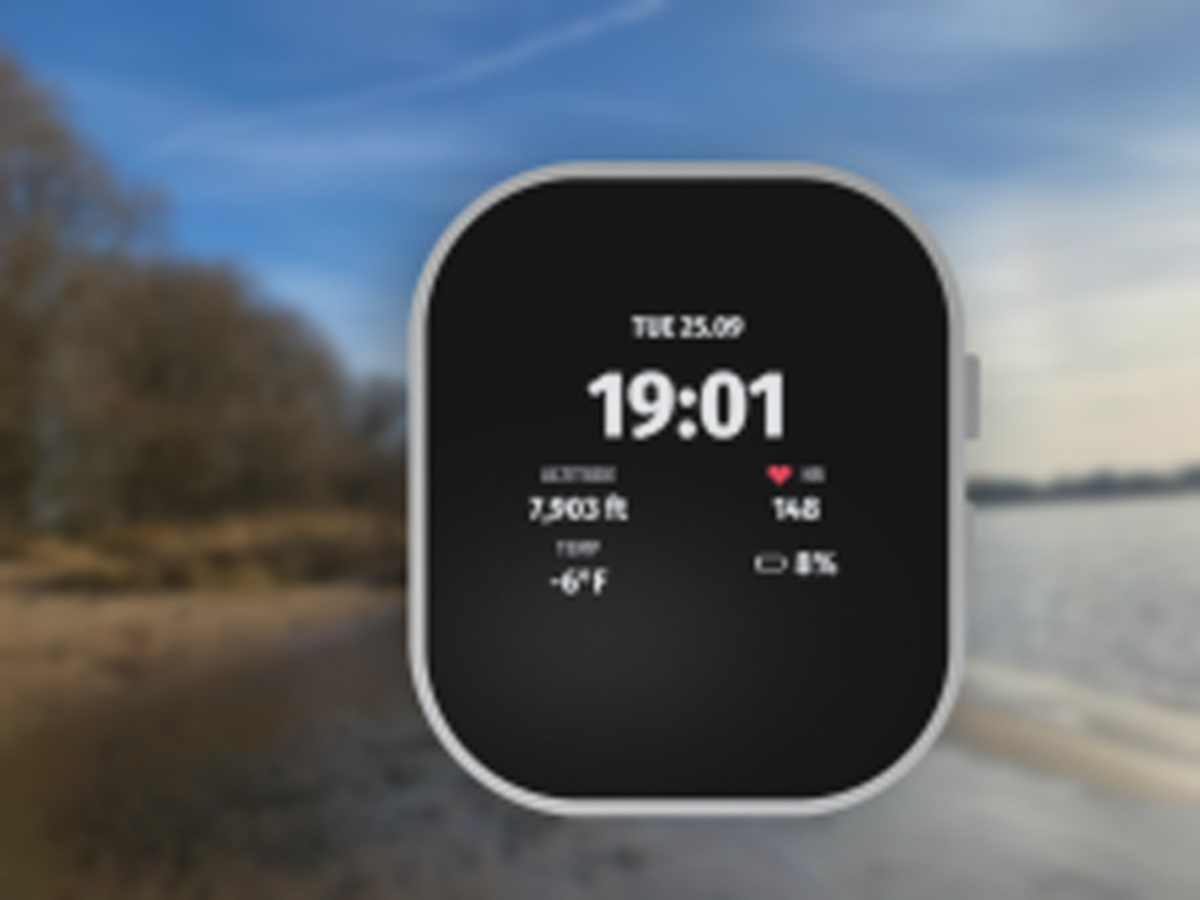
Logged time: 19:01
